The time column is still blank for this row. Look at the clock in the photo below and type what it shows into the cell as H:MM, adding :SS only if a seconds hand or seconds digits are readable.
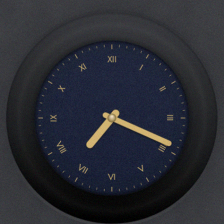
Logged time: 7:19
